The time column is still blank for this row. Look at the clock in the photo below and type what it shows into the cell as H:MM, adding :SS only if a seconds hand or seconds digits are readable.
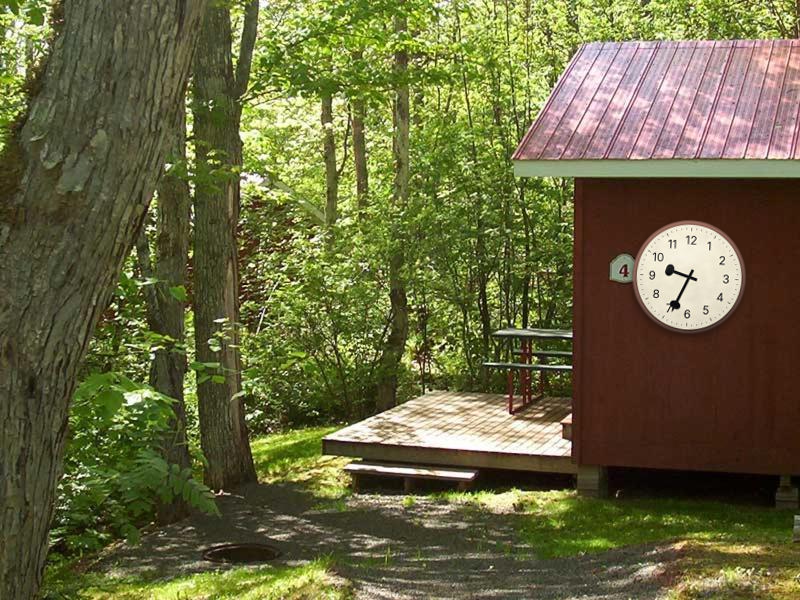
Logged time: 9:34
